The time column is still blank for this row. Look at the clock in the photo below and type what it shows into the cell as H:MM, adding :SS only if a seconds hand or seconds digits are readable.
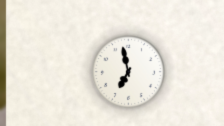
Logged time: 6:58
